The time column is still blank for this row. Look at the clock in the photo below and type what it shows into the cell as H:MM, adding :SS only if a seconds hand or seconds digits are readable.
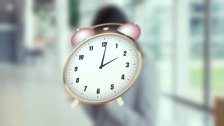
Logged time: 2:01
